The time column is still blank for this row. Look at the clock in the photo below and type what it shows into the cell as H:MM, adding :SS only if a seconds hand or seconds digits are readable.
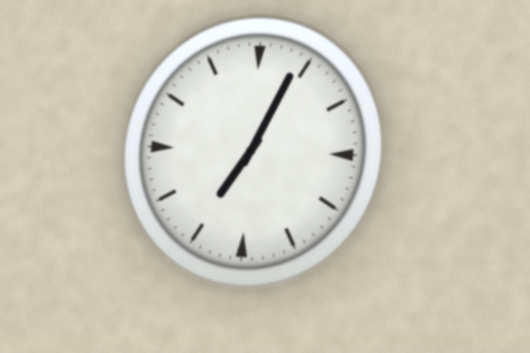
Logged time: 7:04
